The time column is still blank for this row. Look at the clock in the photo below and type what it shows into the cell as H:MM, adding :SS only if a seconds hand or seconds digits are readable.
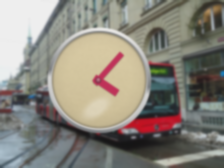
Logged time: 4:07
